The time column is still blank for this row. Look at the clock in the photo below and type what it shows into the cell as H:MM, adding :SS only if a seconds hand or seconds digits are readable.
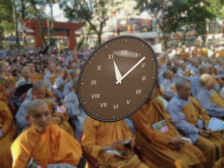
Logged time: 11:08
